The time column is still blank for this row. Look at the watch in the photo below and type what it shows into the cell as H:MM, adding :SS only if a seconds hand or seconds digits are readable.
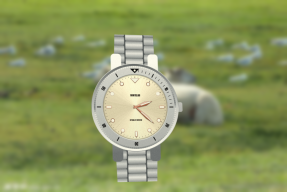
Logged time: 2:22
